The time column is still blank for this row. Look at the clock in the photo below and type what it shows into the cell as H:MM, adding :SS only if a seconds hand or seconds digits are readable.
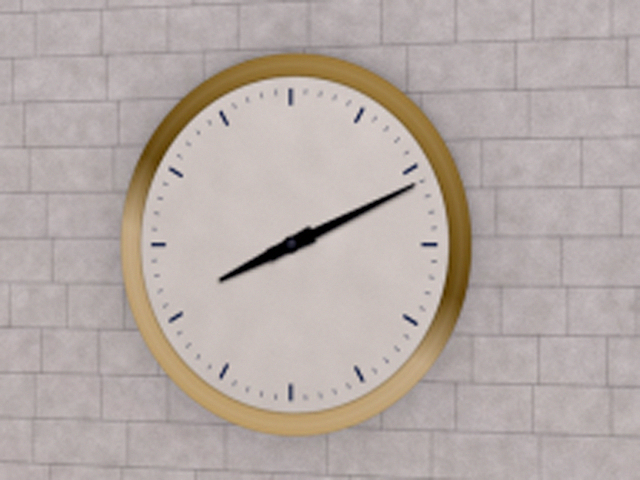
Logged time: 8:11
